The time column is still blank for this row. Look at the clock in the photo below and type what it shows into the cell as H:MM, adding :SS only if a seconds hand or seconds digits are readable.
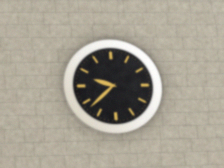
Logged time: 9:38
